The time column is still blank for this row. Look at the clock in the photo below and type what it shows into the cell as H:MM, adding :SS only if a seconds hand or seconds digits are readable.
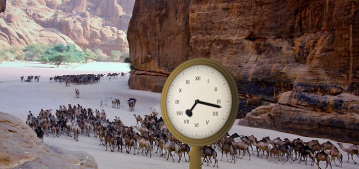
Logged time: 7:17
